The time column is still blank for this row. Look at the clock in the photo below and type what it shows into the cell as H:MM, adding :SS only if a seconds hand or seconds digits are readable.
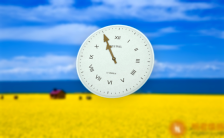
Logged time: 10:55
